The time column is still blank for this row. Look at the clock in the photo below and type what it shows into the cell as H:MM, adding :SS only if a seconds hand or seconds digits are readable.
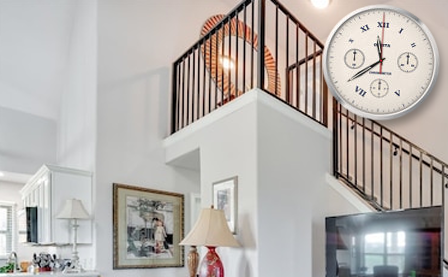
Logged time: 11:39
